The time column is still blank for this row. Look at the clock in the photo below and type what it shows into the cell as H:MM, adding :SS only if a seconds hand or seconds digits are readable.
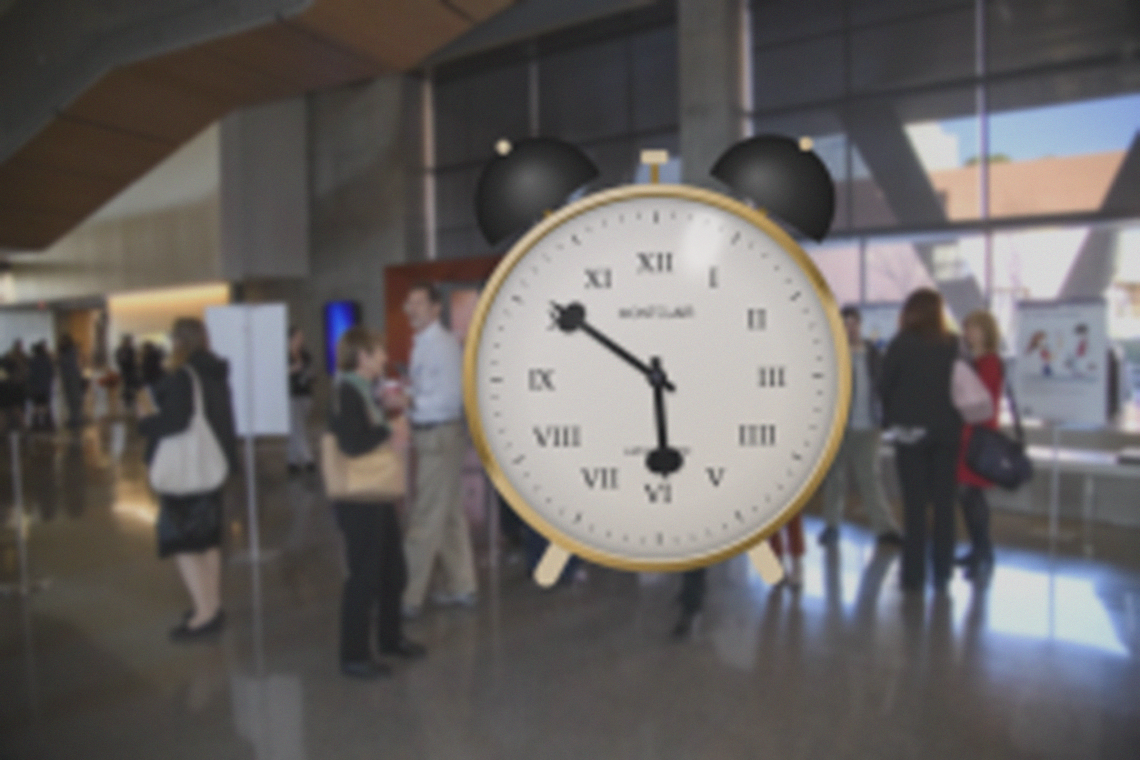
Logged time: 5:51
